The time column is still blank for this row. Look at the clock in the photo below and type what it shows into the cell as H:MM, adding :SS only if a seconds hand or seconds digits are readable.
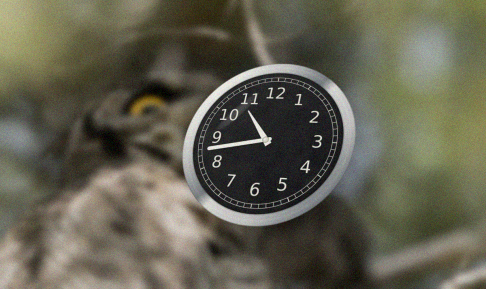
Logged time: 10:43
